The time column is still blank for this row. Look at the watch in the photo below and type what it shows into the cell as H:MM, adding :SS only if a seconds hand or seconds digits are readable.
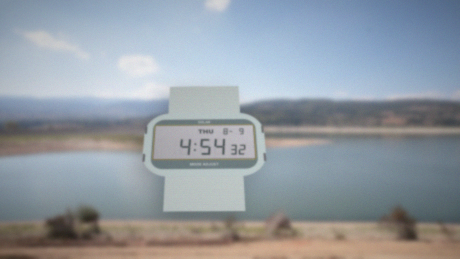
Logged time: 4:54:32
